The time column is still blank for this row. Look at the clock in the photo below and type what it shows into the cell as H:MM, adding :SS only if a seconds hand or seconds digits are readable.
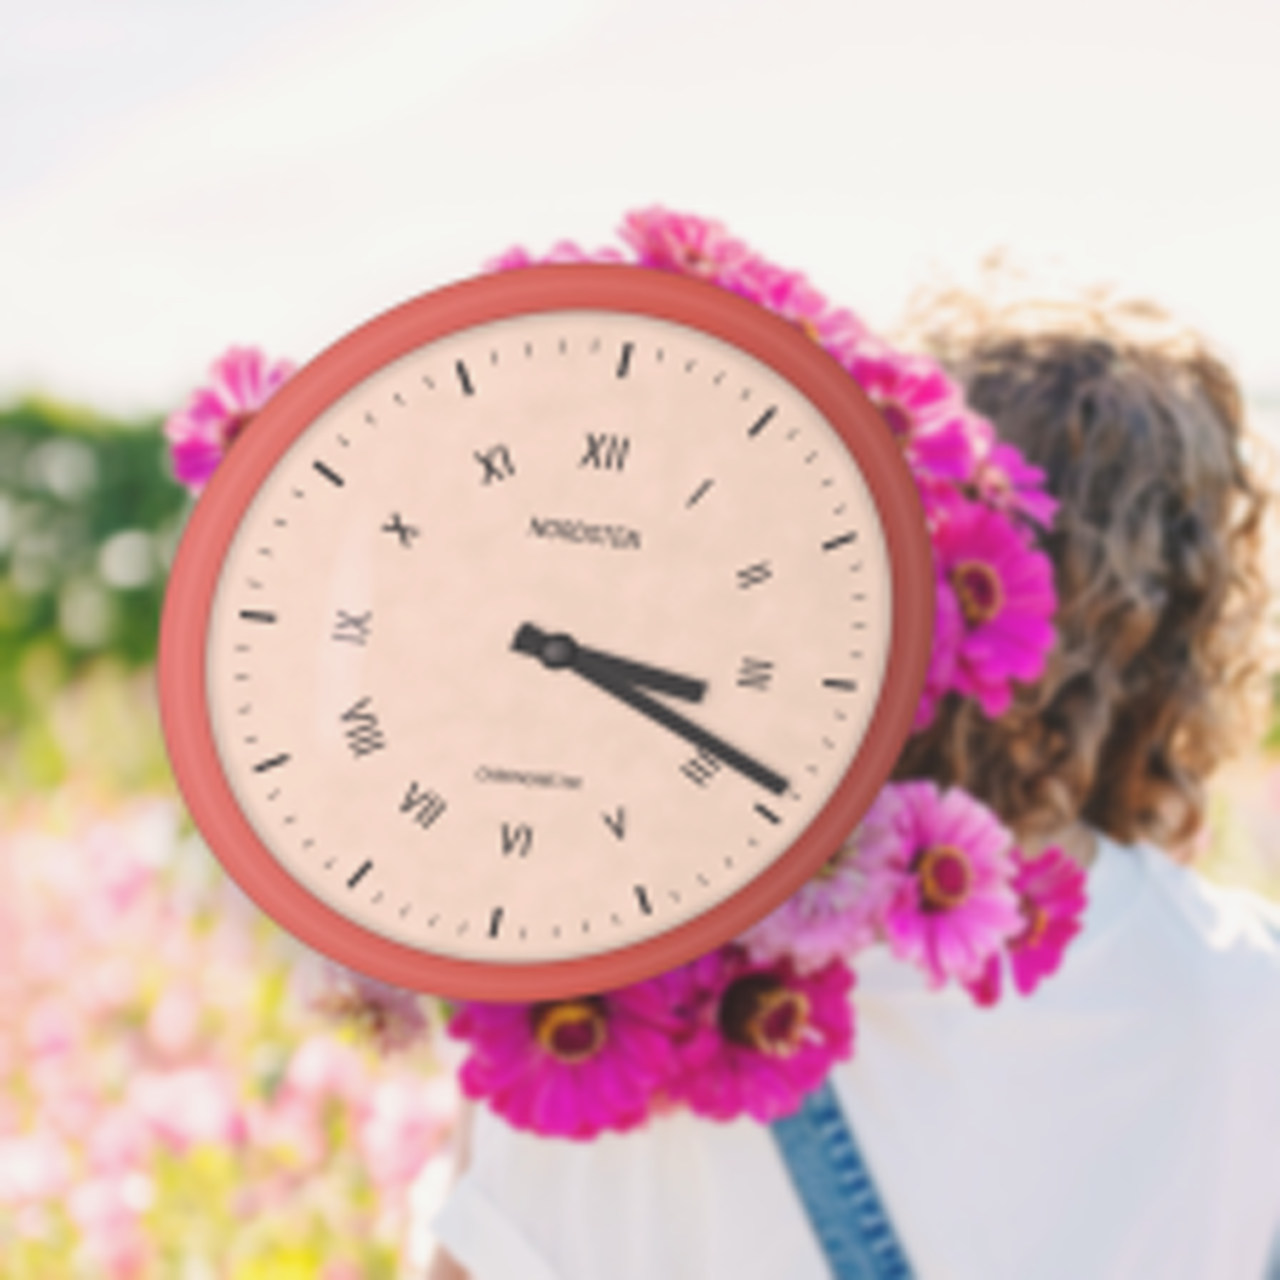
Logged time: 3:19
